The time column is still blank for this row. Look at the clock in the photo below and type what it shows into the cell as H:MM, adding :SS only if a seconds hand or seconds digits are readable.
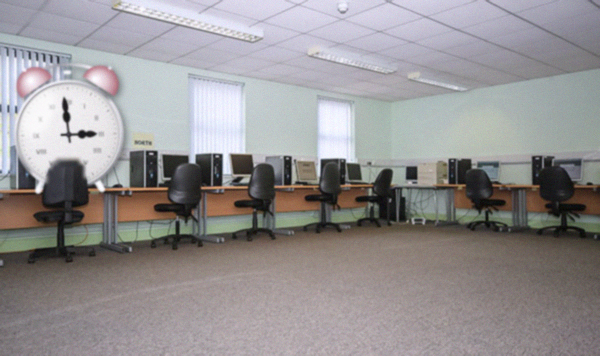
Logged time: 2:59
